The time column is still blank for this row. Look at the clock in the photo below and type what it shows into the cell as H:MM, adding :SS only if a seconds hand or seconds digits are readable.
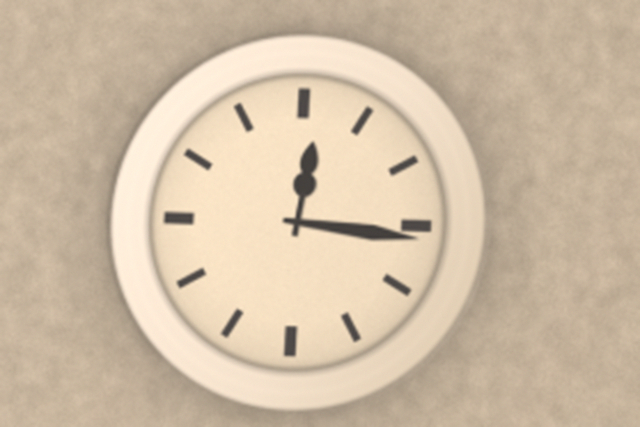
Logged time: 12:16
